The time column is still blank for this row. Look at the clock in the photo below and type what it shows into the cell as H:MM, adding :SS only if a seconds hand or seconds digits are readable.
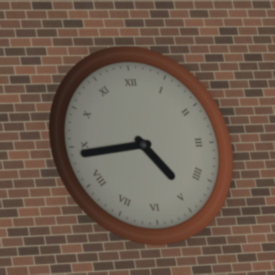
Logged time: 4:44
